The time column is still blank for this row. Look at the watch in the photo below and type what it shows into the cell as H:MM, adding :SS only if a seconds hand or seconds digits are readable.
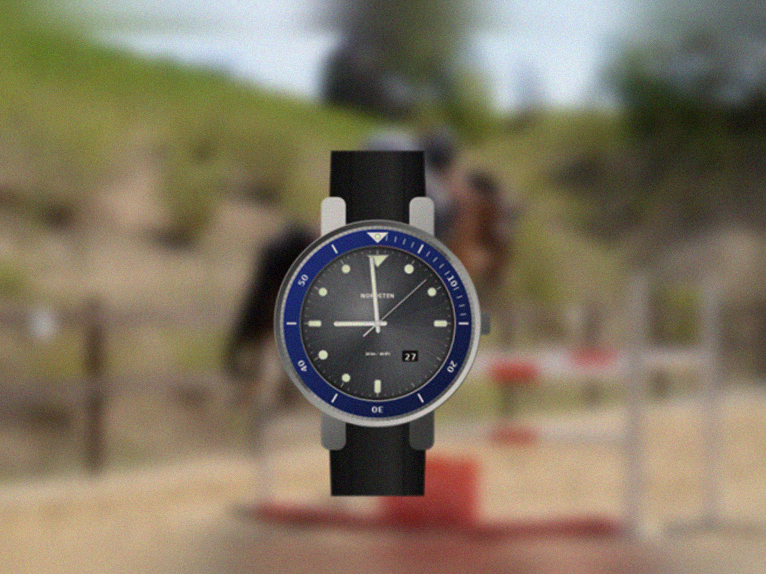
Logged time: 8:59:08
